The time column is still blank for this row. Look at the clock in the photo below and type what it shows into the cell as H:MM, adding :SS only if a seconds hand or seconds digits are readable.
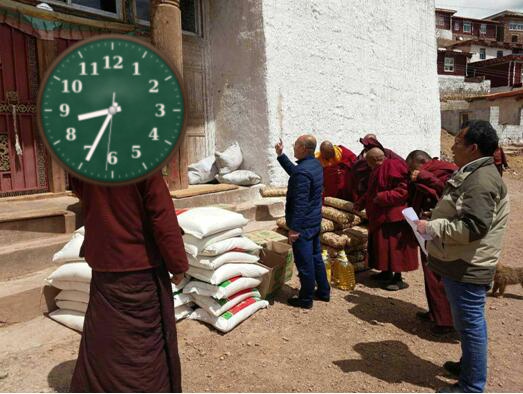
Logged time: 8:34:31
